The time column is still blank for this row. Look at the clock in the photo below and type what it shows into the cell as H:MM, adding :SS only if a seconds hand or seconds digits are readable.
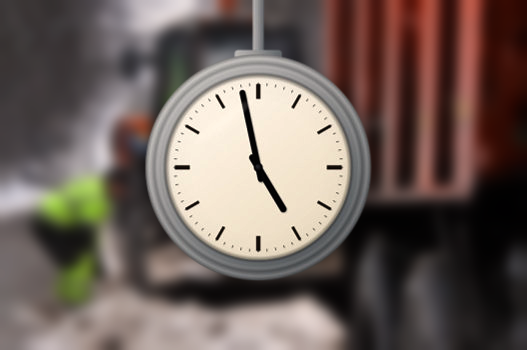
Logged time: 4:58
